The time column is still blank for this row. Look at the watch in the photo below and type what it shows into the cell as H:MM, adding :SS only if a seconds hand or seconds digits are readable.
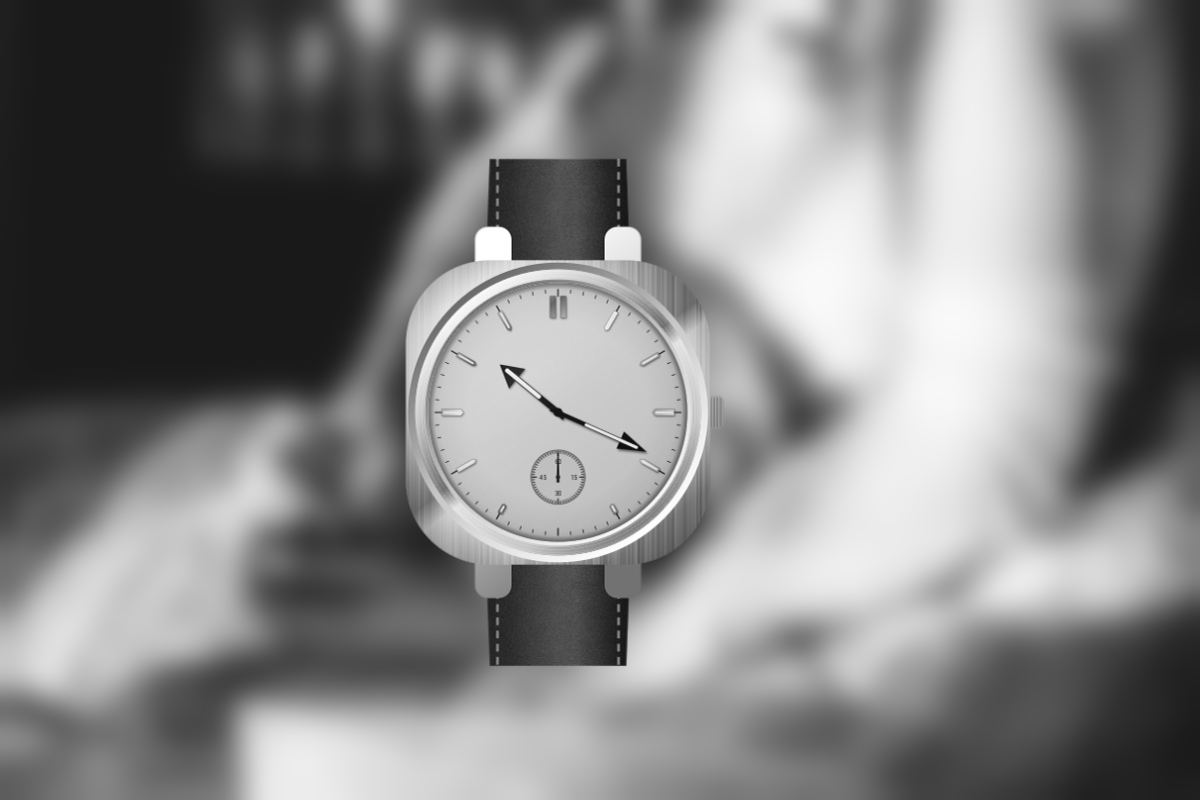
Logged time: 10:19
